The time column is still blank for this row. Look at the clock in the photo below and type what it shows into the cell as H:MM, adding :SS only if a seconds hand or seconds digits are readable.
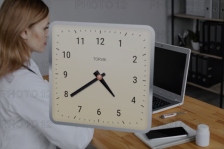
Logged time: 4:39
